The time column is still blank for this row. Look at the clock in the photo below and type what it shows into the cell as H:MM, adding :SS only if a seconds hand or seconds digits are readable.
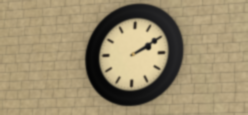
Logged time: 2:10
